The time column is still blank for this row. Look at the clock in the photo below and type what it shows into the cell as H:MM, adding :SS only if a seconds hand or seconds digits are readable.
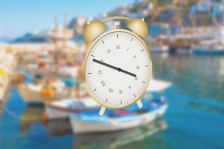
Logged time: 3:49
